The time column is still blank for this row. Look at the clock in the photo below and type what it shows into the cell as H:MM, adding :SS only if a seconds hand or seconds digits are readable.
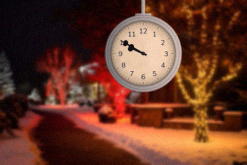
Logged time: 9:50
